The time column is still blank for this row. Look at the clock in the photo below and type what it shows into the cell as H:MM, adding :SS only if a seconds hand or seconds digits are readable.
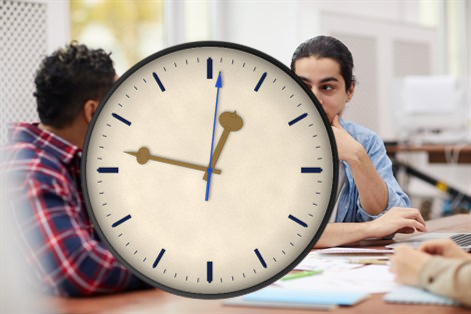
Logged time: 12:47:01
